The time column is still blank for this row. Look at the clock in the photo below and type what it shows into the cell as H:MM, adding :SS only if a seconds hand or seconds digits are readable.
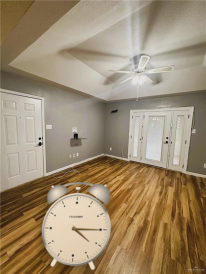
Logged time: 4:15
